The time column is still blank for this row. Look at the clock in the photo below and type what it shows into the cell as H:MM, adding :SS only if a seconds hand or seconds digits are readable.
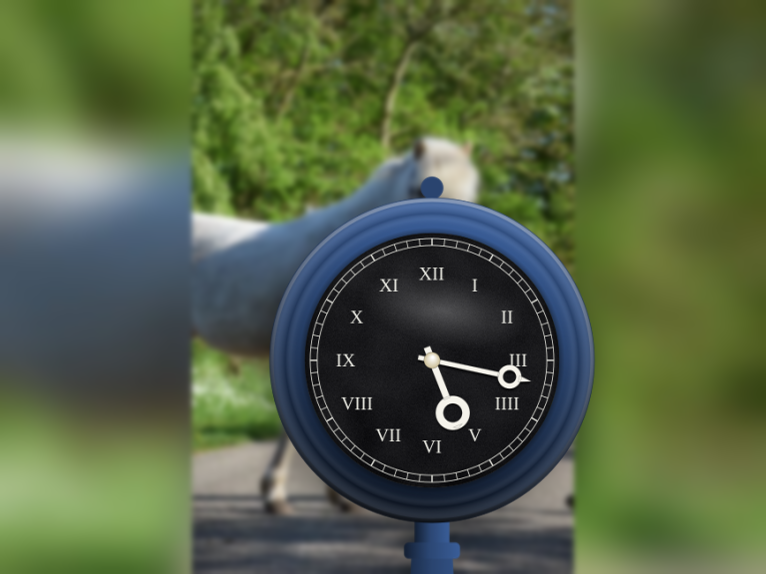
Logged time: 5:17
